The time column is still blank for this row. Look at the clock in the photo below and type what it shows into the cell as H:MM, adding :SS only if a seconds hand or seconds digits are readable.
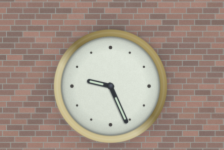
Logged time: 9:26
